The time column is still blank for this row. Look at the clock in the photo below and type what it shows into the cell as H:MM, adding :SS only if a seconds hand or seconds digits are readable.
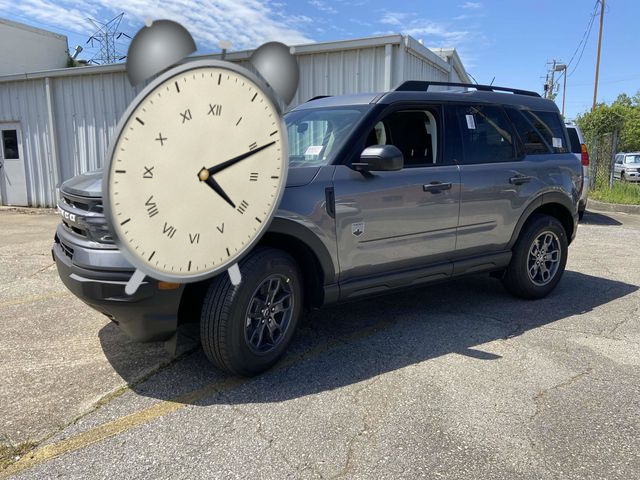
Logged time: 4:11
